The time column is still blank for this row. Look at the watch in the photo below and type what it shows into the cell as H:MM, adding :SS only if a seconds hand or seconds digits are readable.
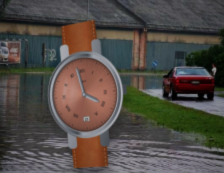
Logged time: 3:58
